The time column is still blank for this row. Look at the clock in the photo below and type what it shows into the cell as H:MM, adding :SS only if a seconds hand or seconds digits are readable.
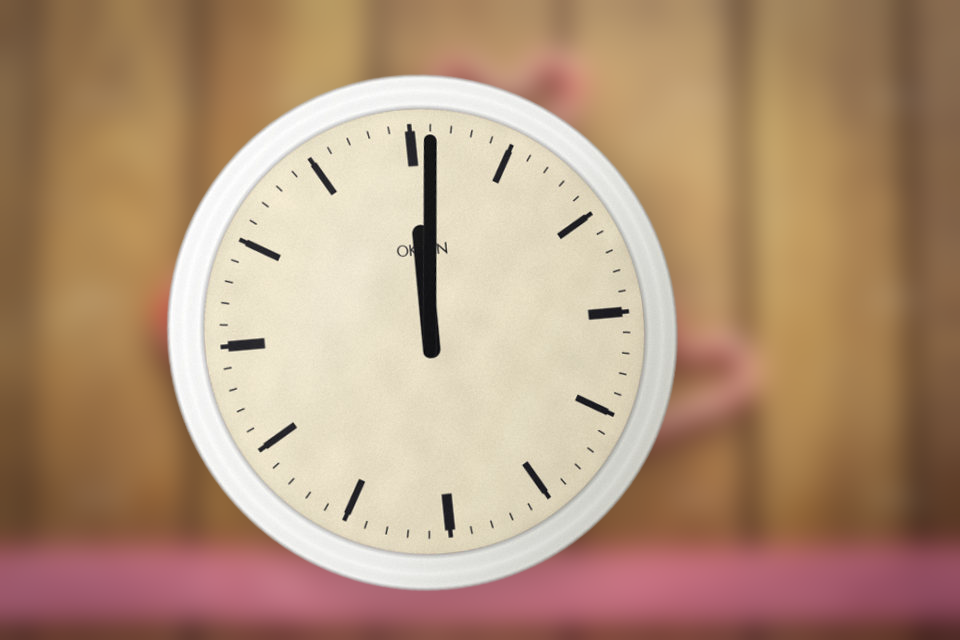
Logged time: 12:01
